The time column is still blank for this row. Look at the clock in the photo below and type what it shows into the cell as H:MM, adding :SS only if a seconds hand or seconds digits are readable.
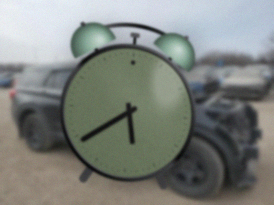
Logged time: 5:39
